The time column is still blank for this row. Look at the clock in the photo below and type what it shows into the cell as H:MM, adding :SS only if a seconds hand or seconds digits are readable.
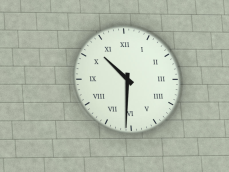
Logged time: 10:31
